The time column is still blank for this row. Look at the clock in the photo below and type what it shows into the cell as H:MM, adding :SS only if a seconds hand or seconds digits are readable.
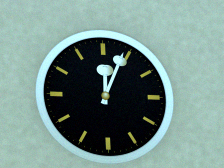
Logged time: 12:04
